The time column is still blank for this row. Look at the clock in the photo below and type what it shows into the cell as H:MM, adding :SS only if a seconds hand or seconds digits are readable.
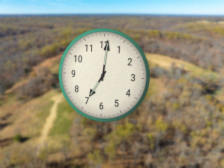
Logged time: 7:01
